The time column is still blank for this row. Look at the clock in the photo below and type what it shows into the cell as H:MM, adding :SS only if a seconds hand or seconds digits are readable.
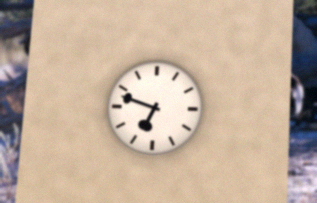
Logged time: 6:48
